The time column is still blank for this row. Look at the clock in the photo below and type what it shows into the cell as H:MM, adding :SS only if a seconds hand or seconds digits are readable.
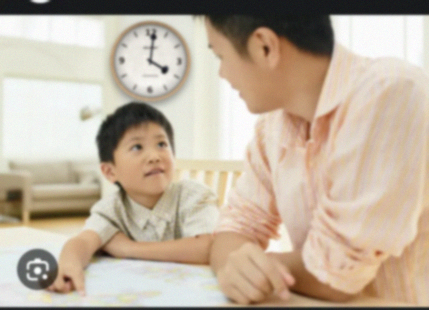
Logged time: 4:01
